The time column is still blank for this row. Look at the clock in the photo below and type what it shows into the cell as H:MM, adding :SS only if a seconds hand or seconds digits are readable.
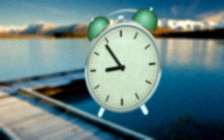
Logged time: 8:54
